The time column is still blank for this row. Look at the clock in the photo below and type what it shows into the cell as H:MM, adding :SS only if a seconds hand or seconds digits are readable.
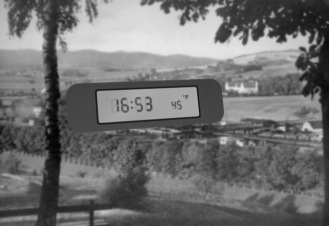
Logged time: 16:53
